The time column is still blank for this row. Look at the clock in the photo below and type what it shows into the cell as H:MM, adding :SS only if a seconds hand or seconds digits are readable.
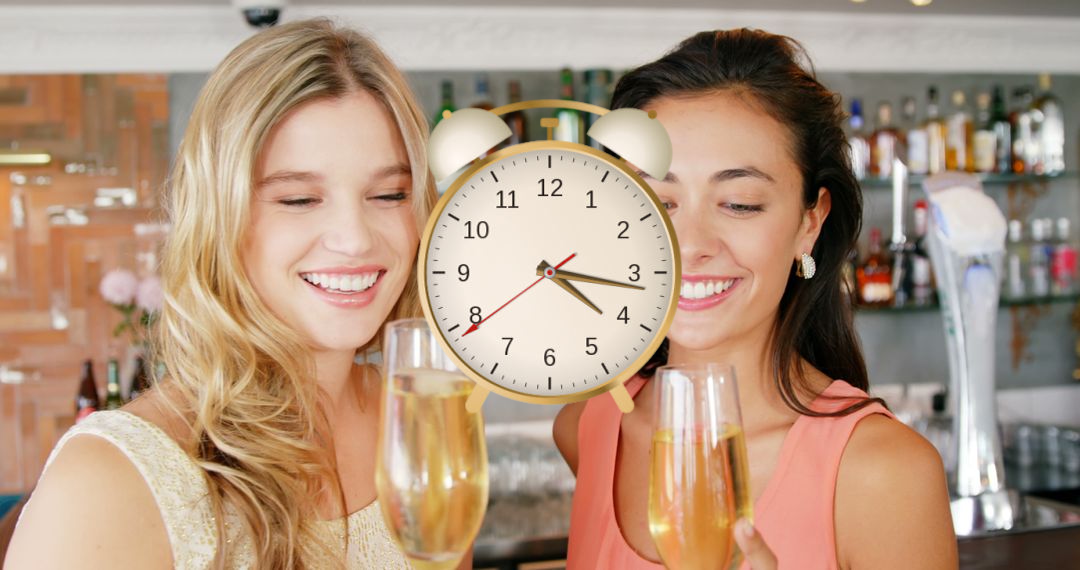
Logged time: 4:16:39
